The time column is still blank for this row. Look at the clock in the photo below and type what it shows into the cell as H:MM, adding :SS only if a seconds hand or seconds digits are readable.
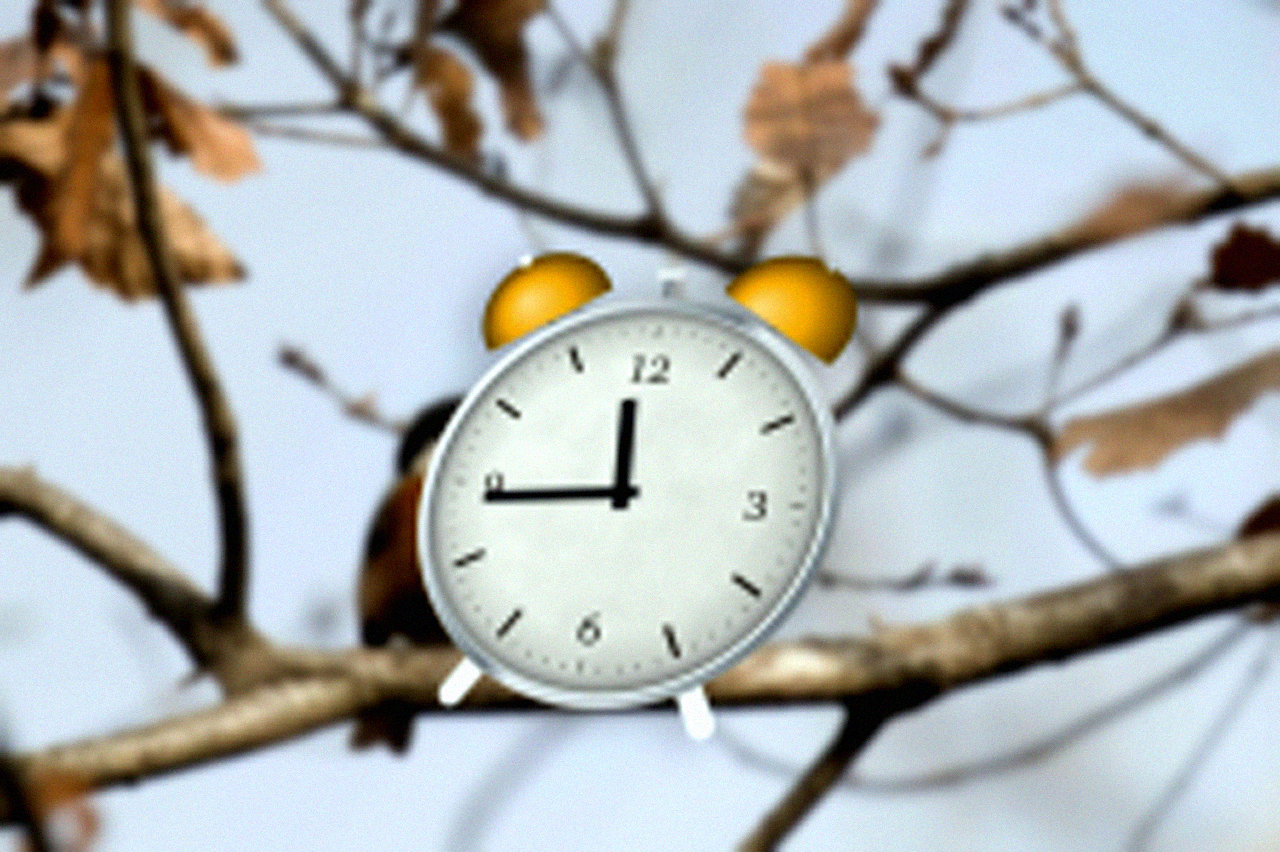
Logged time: 11:44
